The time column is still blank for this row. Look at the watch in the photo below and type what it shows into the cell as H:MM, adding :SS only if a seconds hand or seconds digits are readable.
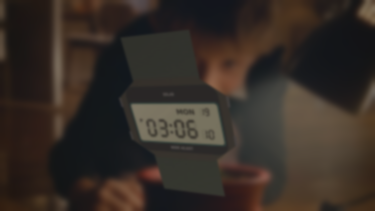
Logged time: 3:06
